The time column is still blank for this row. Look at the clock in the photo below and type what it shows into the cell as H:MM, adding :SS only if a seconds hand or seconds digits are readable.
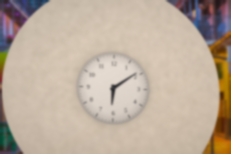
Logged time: 6:09
